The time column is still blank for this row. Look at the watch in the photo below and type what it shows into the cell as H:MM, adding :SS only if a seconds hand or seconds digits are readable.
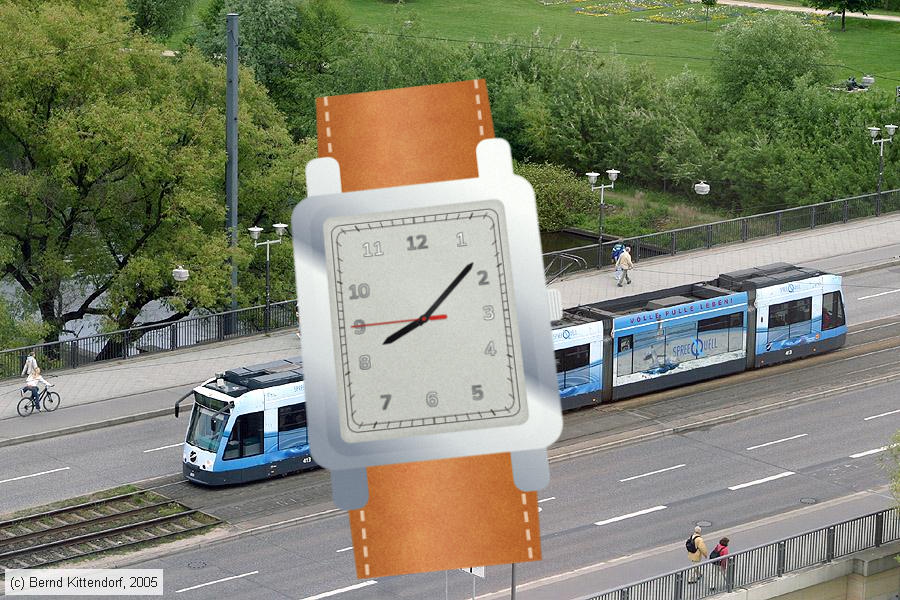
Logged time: 8:07:45
